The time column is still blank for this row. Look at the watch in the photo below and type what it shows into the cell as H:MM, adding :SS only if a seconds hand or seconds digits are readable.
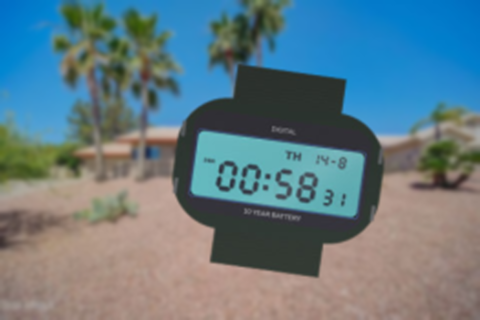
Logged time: 0:58:31
